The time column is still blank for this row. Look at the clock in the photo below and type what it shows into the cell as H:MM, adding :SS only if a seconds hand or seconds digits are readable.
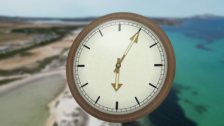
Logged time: 6:05
